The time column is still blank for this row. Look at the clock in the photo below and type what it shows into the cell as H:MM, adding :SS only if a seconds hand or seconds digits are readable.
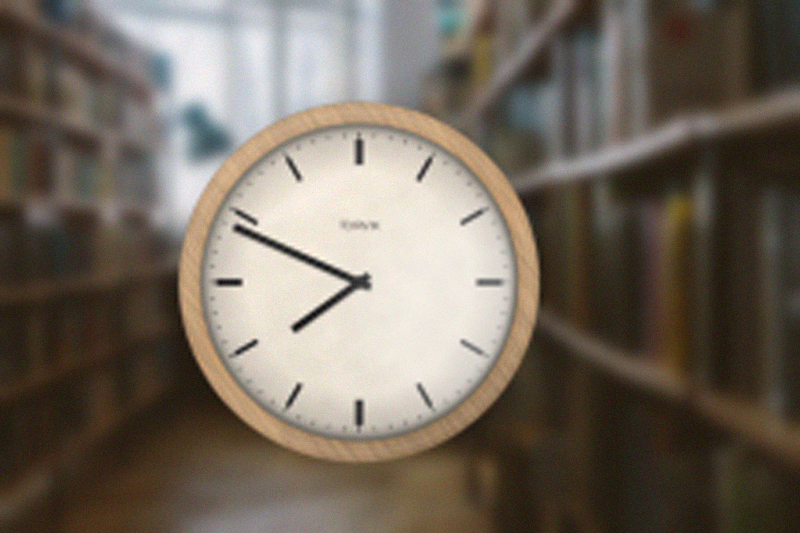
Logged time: 7:49
